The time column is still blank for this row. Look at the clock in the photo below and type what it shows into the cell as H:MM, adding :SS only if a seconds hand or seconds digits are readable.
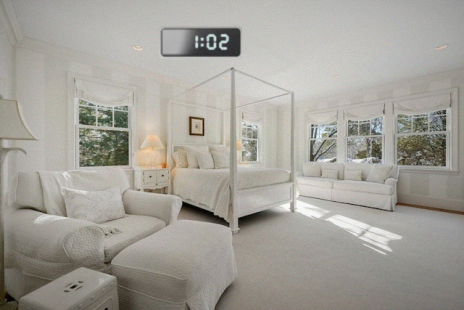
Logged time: 1:02
